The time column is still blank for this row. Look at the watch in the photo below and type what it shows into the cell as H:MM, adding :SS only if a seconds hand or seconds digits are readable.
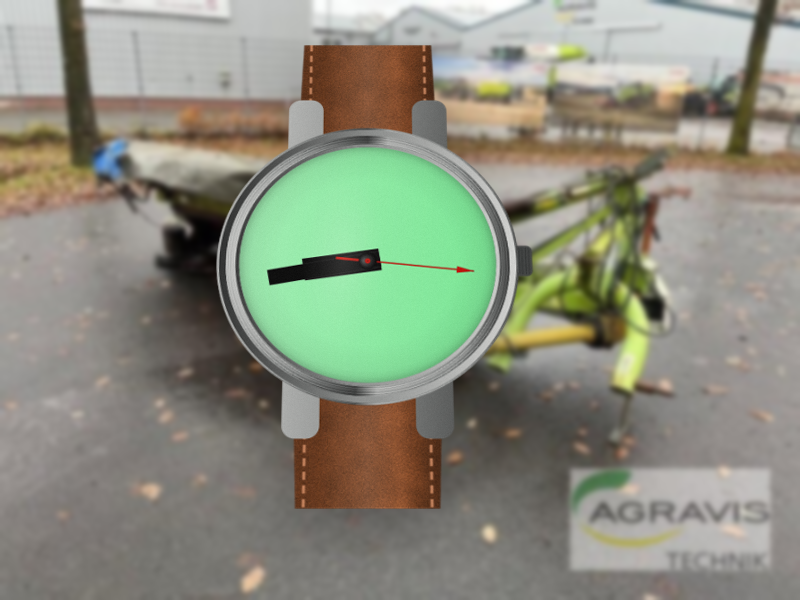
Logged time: 8:43:16
